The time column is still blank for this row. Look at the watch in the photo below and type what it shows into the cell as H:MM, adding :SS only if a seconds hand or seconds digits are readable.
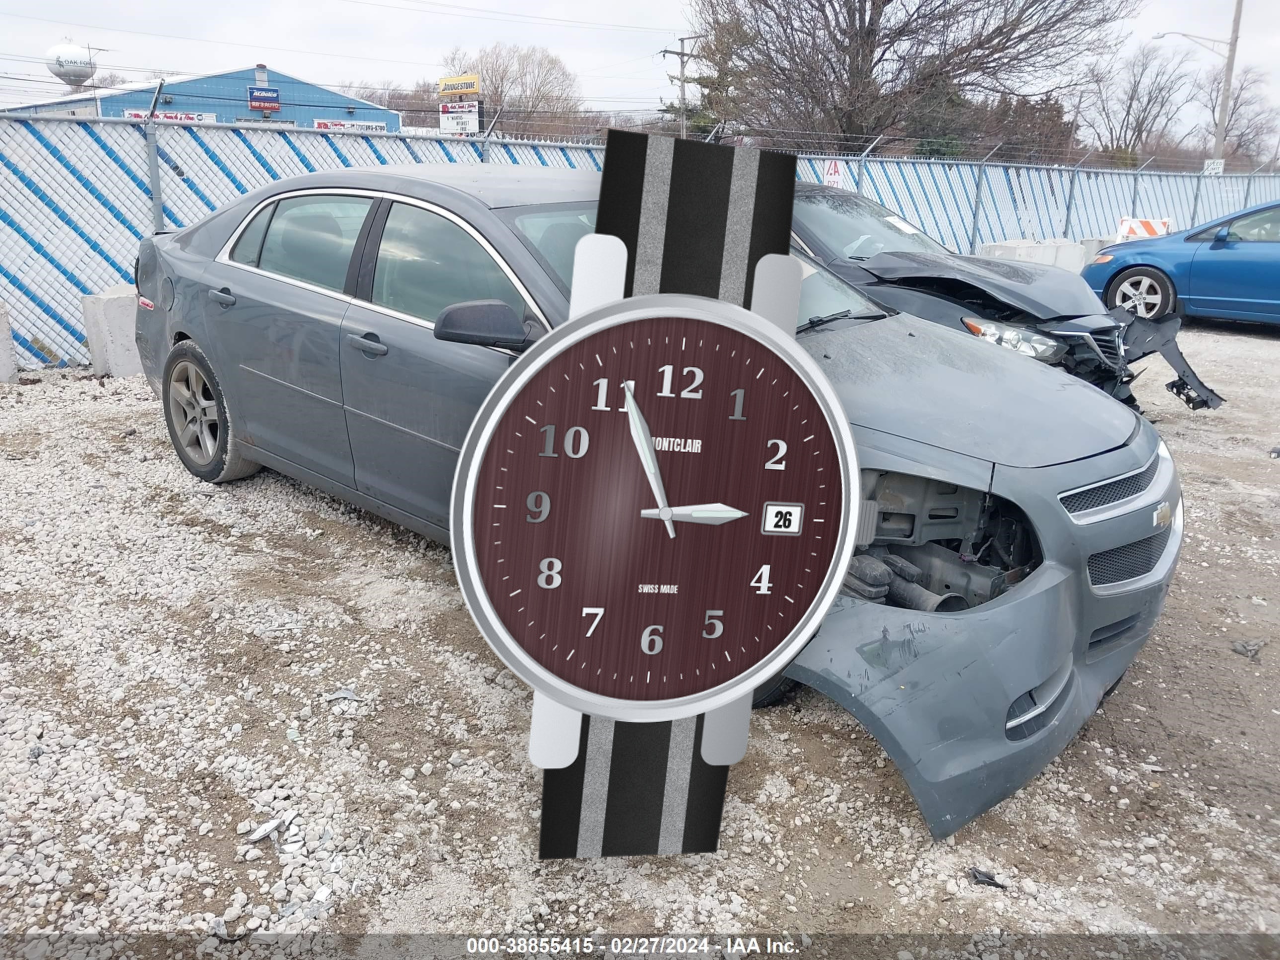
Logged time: 2:56
